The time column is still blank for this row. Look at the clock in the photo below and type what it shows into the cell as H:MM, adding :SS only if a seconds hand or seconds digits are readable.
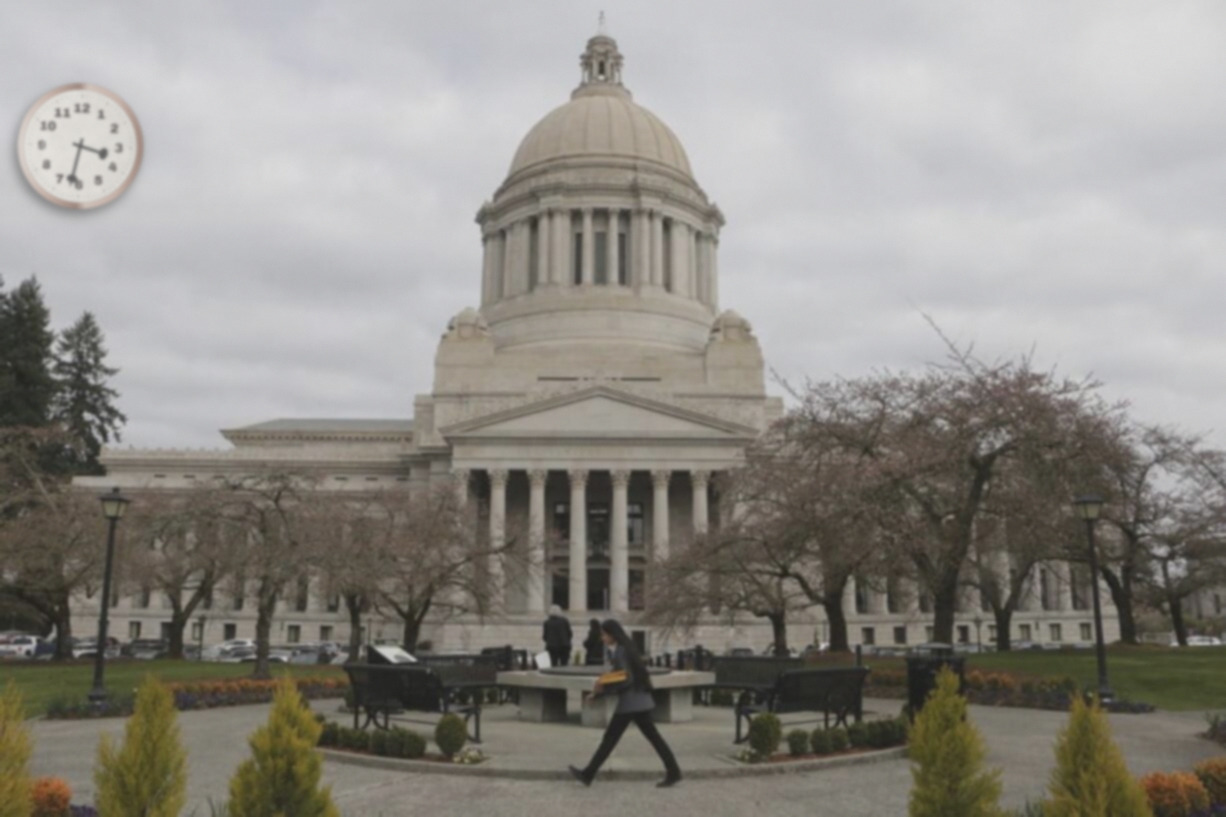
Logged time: 3:32
